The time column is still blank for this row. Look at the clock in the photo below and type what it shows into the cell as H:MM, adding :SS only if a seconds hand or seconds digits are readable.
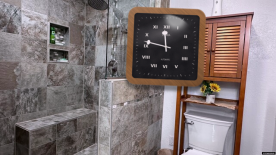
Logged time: 11:47
